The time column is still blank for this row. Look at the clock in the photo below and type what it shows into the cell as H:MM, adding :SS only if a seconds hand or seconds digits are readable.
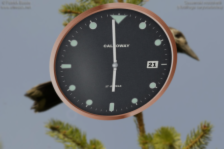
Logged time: 5:59
